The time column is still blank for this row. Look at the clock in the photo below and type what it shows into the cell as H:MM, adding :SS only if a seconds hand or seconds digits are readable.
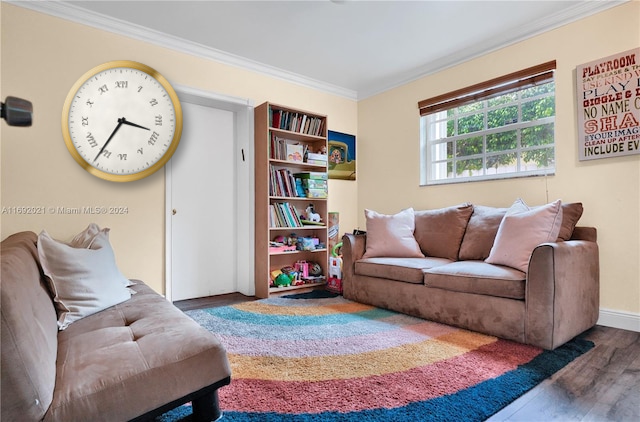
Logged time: 3:36
